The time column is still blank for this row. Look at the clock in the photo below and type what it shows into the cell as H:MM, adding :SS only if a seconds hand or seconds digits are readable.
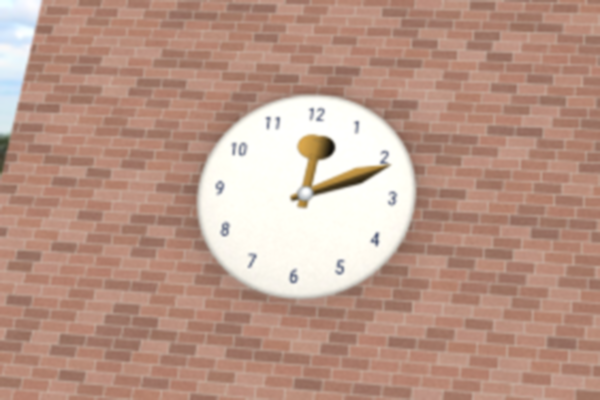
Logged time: 12:11
